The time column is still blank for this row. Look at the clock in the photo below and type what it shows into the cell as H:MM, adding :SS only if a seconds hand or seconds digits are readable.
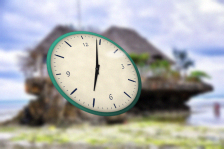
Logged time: 7:04
